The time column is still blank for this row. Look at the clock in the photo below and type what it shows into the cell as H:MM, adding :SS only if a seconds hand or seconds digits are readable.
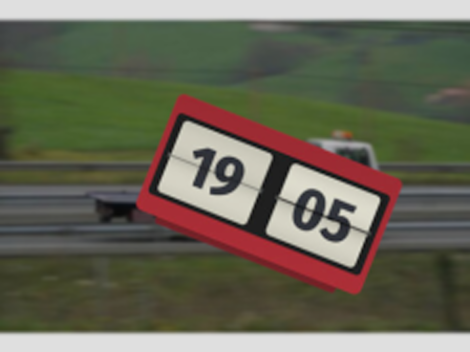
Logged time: 19:05
